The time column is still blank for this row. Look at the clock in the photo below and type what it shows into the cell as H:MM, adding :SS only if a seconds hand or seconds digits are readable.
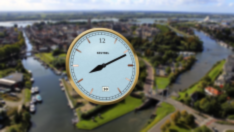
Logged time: 8:11
